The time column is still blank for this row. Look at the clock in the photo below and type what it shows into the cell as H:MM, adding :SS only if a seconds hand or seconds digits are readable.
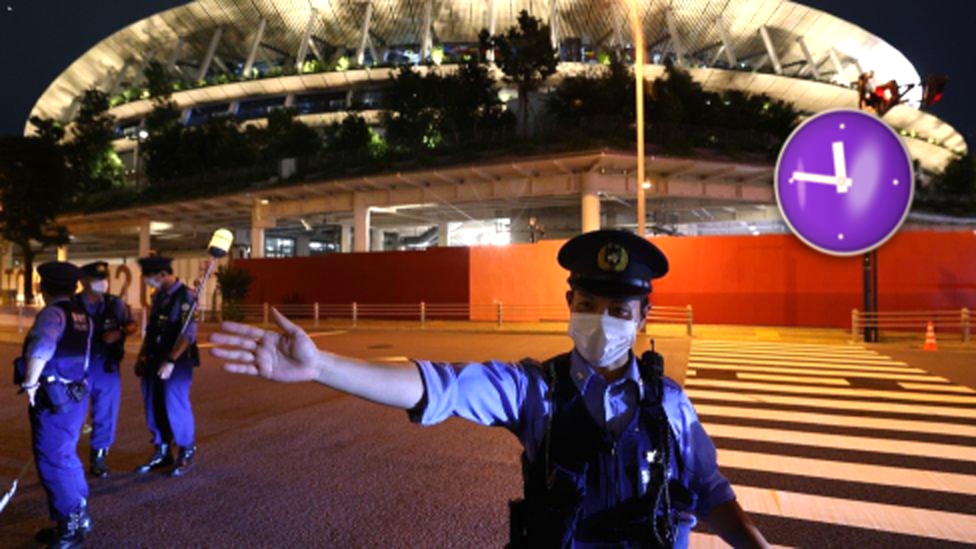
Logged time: 11:46
